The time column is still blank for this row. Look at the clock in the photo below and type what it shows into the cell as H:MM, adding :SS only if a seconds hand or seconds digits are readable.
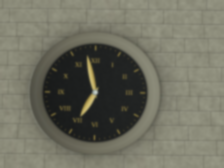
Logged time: 6:58
